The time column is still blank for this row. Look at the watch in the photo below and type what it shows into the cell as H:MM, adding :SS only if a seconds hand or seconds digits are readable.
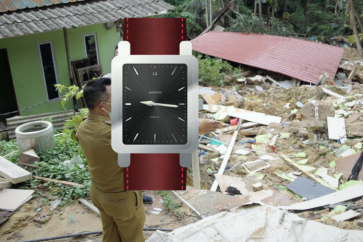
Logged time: 9:16
